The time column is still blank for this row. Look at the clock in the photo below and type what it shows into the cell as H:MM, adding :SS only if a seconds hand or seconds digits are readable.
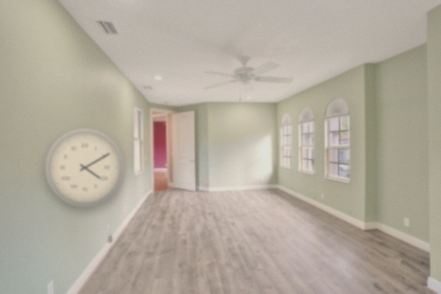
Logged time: 4:10
